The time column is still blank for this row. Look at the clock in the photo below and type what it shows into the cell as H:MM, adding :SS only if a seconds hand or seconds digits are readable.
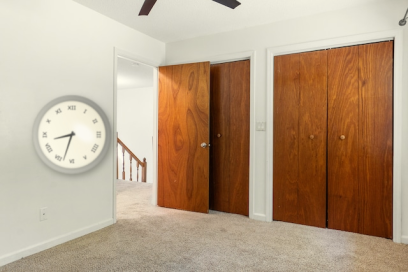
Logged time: 8:33
